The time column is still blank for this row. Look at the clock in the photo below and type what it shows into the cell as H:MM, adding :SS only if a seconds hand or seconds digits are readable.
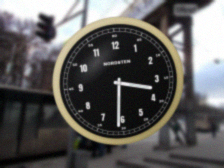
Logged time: 3:31
